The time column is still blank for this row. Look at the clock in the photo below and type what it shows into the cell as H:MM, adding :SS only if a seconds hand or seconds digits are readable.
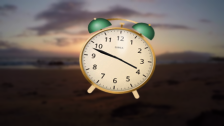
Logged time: 3:48
